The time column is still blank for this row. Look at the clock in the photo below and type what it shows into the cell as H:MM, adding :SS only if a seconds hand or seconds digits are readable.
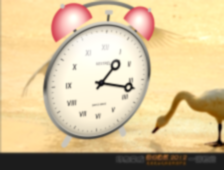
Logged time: 1:17
